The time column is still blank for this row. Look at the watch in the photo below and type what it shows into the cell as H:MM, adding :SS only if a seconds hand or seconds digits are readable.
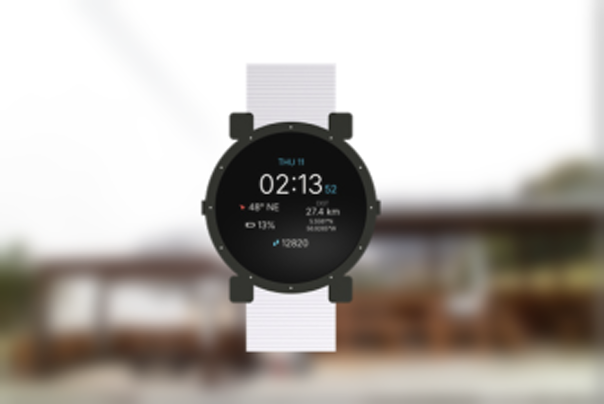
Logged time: 2:13
